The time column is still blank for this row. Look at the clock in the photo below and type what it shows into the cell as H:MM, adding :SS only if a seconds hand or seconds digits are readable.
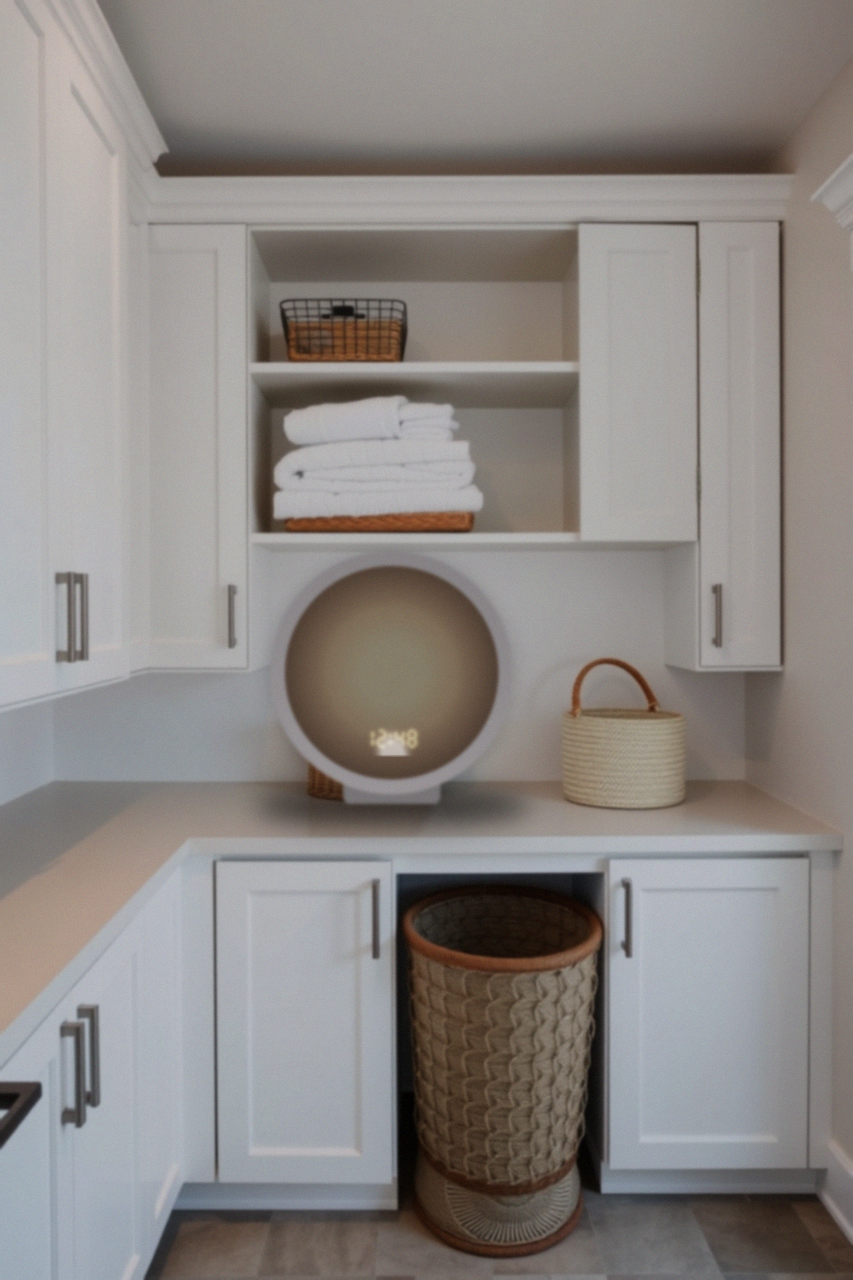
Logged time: 12:48
